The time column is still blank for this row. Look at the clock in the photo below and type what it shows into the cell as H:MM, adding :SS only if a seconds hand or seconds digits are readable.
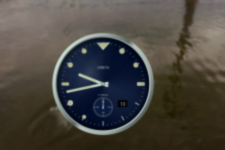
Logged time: 9:43
